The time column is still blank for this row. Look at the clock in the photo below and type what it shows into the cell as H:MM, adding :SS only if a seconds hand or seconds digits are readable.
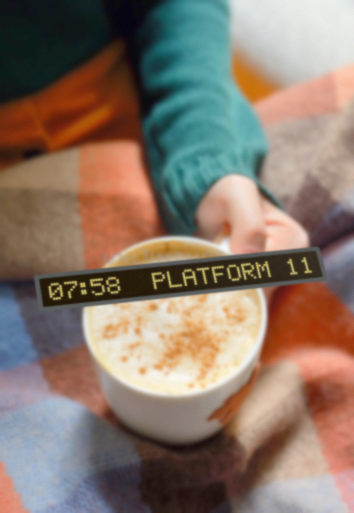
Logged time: 7:58
